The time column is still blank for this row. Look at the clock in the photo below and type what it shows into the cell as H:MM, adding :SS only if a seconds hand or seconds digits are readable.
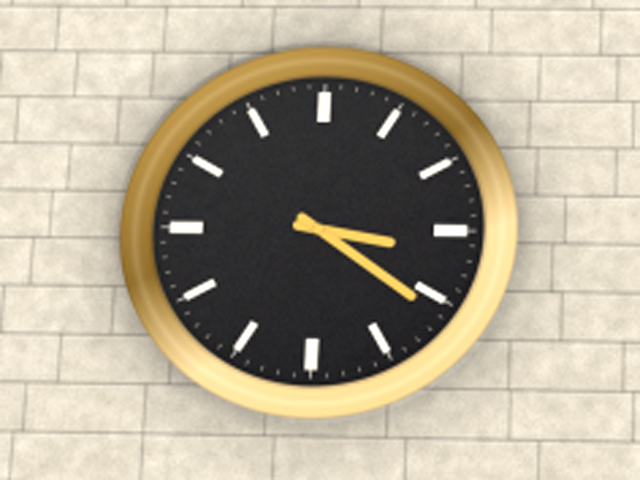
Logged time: 3:21
